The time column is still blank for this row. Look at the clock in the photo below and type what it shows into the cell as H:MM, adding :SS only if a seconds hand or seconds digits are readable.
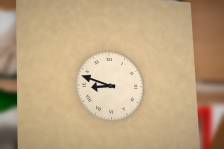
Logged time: 8:48
